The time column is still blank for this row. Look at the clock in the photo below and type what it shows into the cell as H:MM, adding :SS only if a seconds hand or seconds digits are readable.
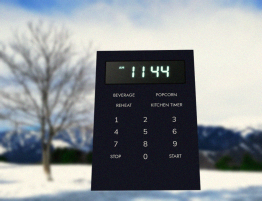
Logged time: 11:44
